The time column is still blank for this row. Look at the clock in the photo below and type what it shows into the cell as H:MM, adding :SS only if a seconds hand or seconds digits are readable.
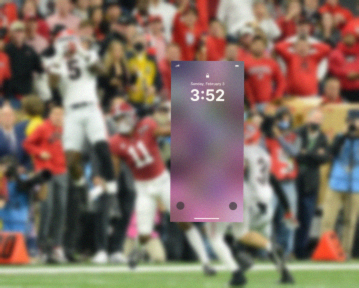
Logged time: 3:52
